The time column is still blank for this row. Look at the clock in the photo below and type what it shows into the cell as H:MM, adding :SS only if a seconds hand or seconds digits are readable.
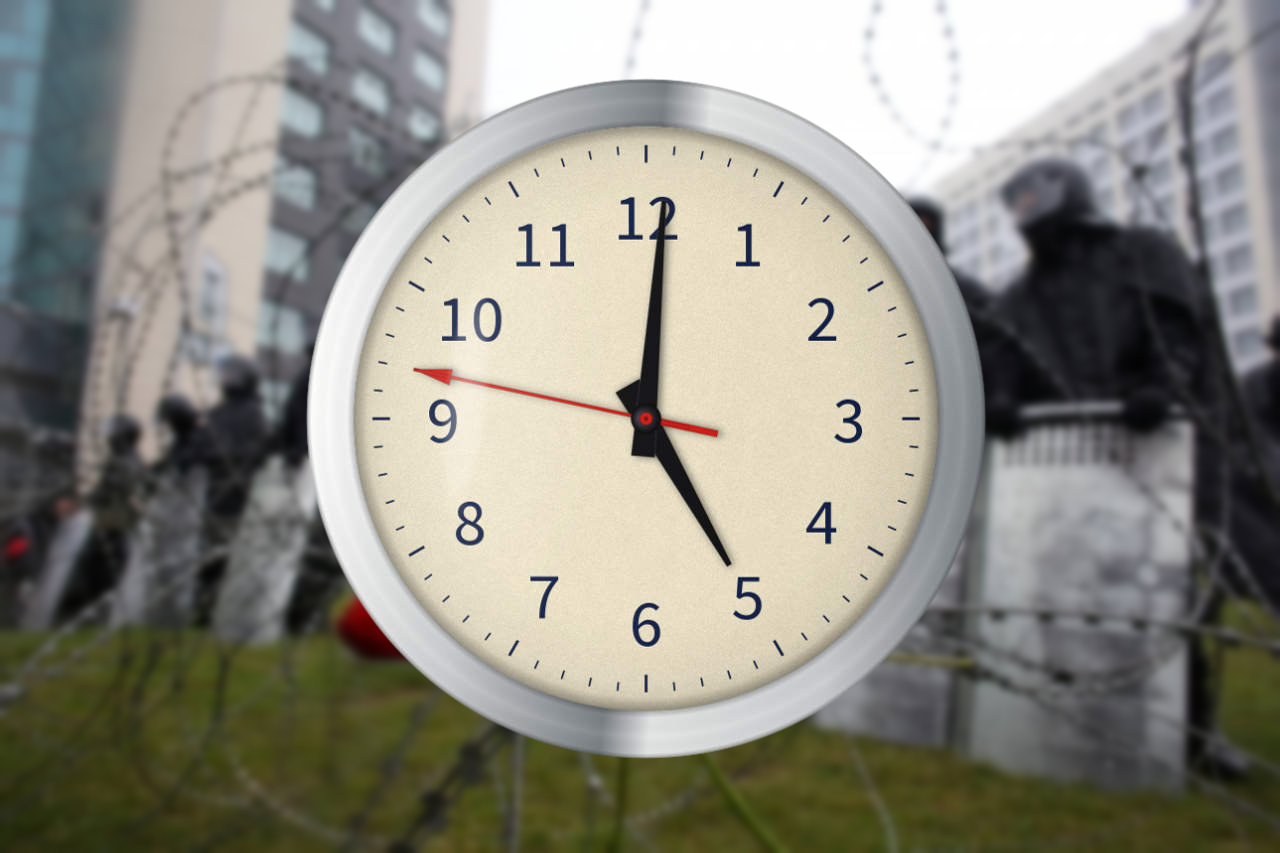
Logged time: 5:00:47
